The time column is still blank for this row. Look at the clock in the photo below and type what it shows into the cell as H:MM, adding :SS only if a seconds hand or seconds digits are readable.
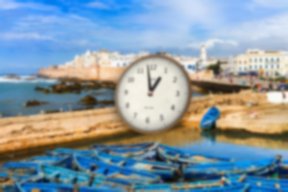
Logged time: 12:58
